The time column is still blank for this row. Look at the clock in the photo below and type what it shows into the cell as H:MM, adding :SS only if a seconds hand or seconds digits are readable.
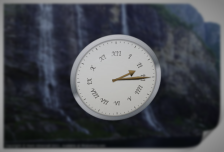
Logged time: 2:15
